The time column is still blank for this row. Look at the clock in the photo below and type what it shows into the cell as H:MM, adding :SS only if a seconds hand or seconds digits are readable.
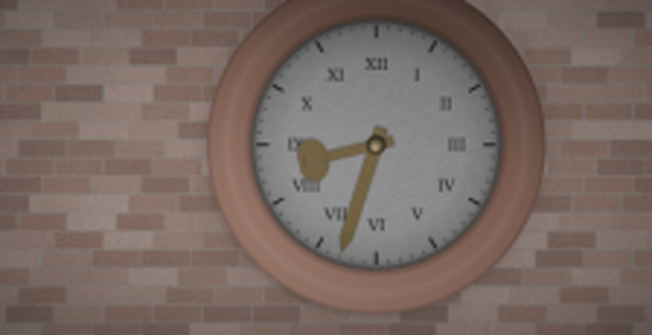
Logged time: 8:33
